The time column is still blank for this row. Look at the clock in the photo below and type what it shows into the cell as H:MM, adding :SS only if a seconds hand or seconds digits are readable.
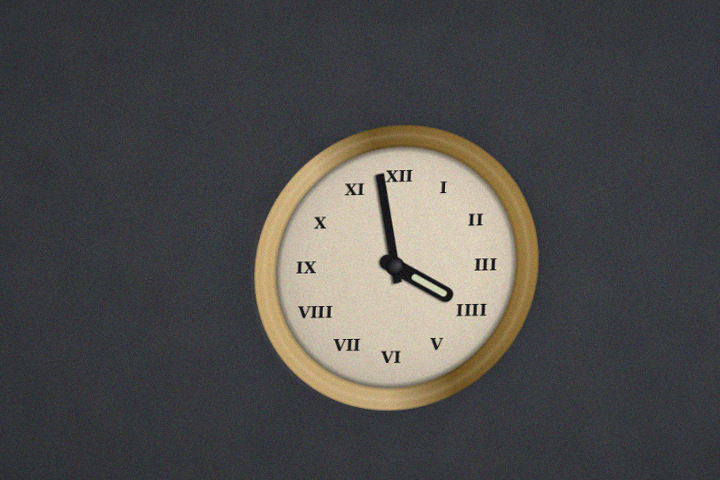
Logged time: 3:58
